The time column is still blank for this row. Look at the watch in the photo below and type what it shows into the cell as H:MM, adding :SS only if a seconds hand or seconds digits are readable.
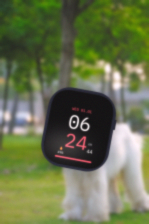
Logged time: 6:24
